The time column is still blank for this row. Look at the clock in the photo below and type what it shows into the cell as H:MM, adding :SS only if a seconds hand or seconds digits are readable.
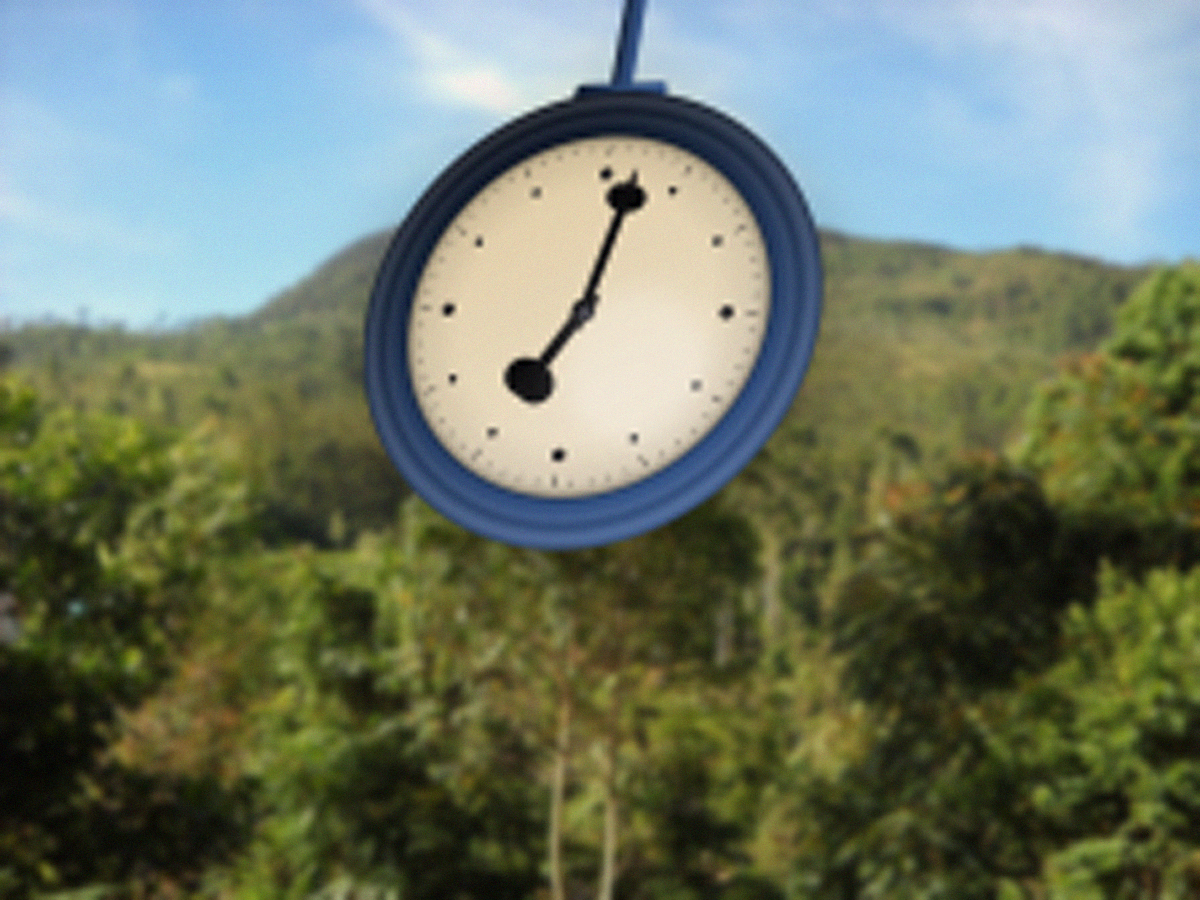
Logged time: 7:02
